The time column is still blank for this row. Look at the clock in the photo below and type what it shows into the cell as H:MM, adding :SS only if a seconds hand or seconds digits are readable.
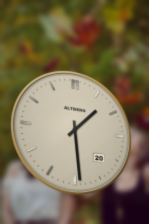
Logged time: 1:29
